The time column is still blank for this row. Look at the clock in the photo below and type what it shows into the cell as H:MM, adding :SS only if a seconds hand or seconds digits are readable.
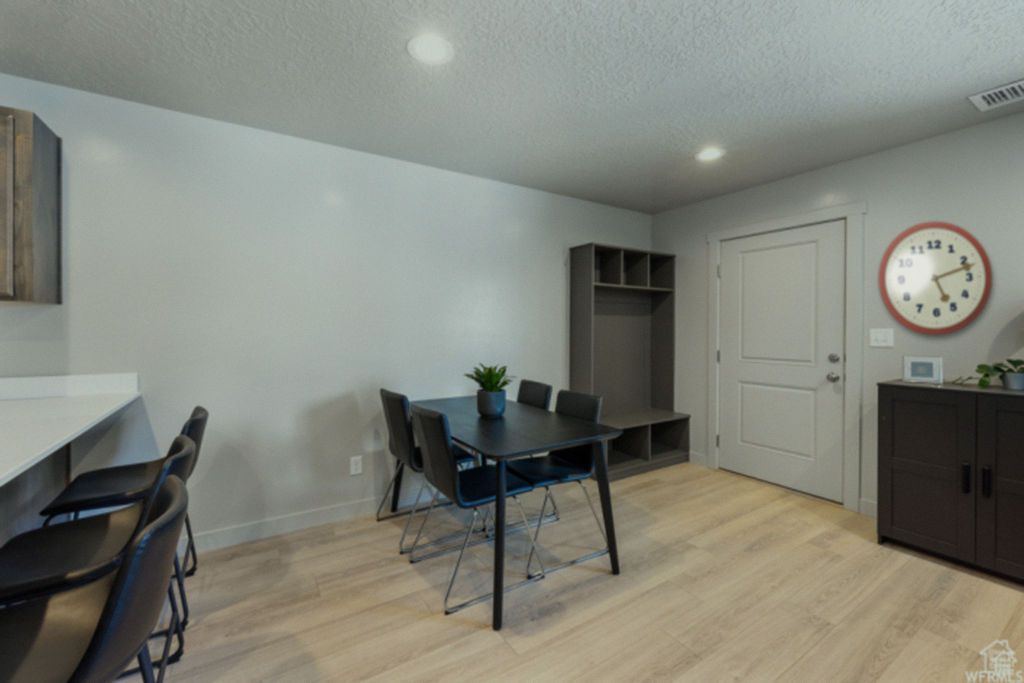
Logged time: 5:12
